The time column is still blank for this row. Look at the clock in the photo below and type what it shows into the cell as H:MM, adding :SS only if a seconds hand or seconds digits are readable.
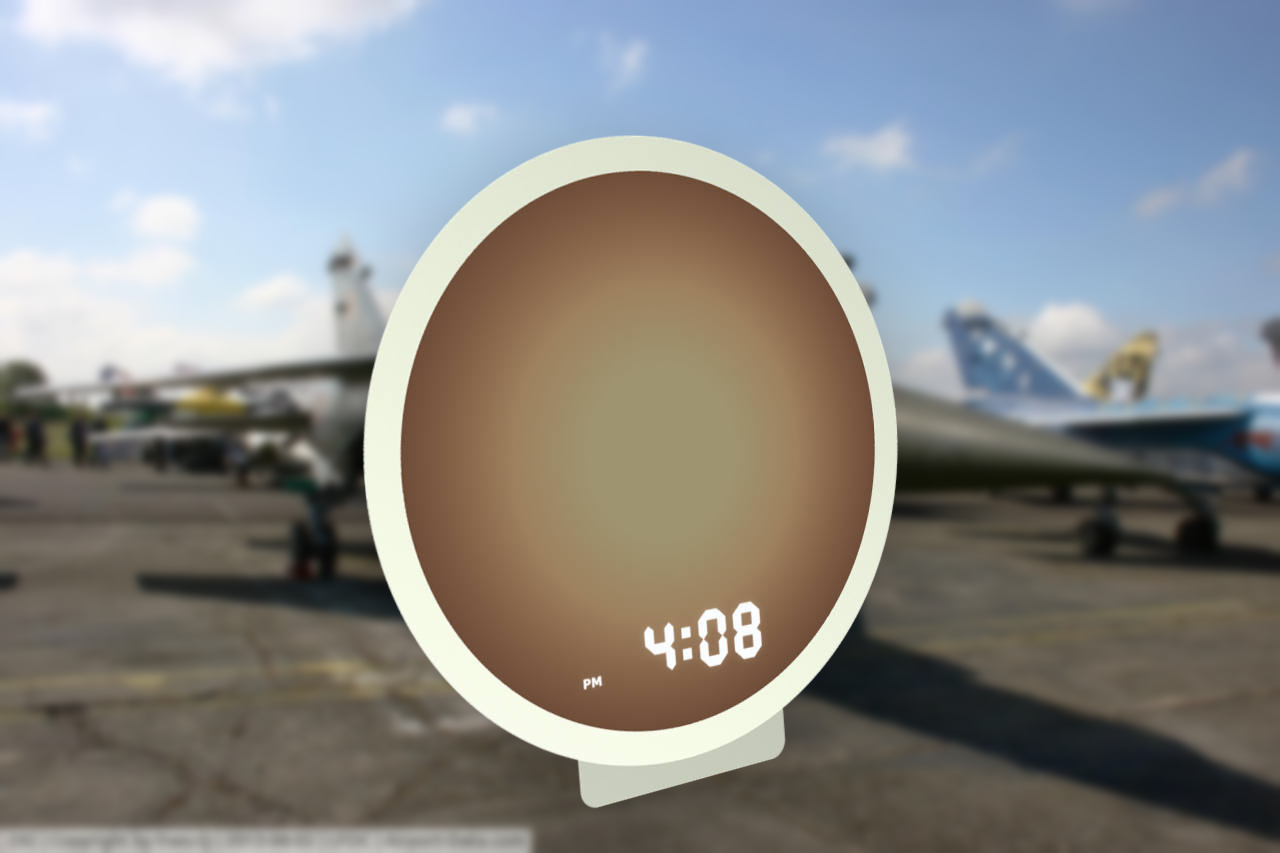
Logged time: 4:08
